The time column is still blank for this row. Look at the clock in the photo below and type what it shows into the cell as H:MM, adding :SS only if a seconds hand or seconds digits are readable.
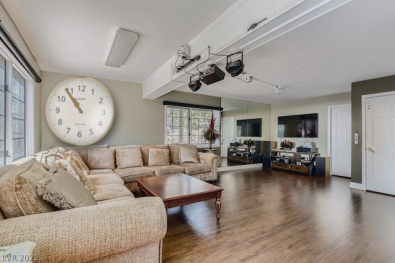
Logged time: 10:54
